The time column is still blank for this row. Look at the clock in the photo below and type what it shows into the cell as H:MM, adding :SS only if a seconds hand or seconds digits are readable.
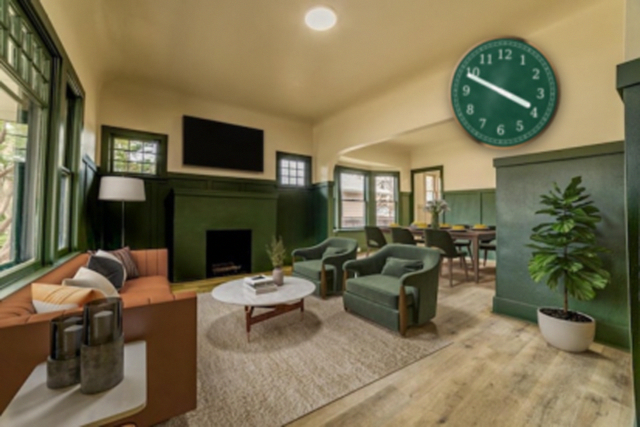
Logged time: 3:49
